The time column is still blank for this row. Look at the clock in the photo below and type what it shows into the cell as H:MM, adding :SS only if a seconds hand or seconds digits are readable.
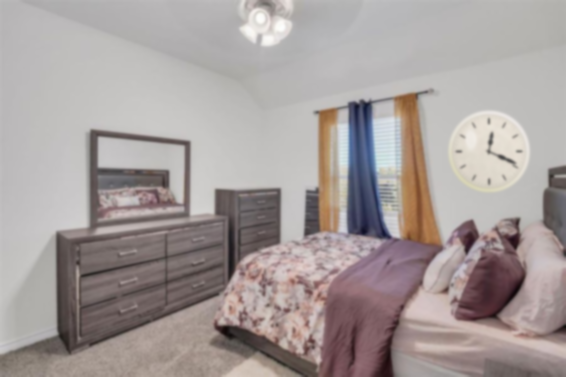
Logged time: 12:19
